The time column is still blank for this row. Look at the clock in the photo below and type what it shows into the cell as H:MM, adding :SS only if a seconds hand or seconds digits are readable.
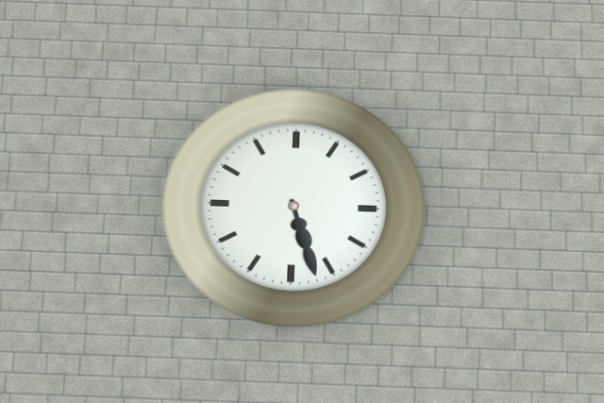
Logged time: 5:27
